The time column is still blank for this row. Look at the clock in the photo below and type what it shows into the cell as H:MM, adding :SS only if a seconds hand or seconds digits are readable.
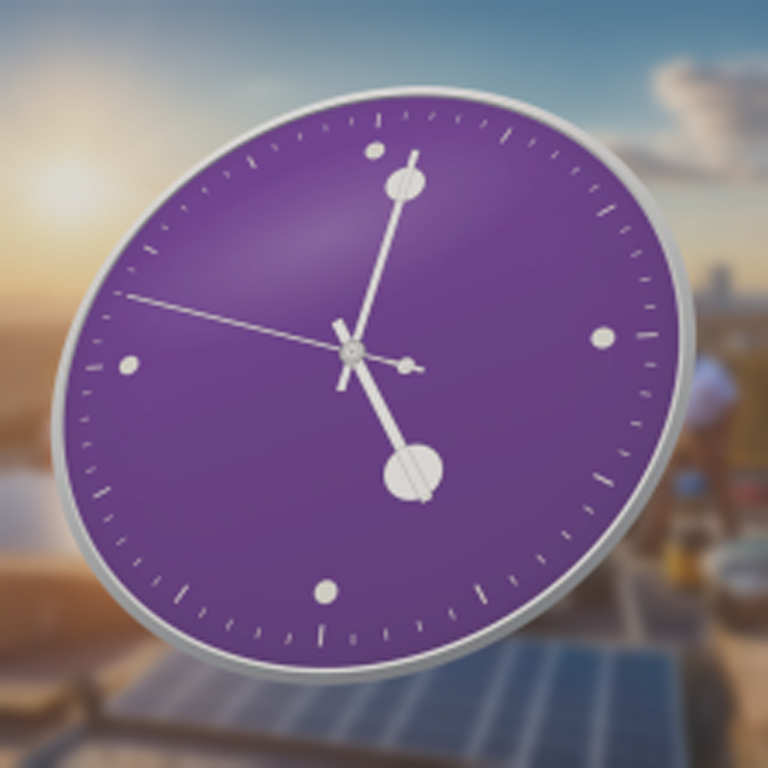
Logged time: 5:01:48
